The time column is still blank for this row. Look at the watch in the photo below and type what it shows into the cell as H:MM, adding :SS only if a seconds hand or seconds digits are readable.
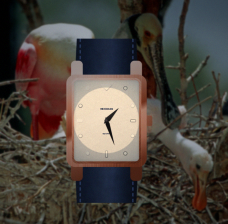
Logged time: 1:27
